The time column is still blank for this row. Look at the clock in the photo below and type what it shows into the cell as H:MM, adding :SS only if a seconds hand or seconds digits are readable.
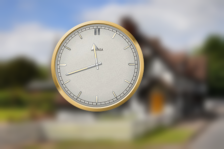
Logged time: 11:42
